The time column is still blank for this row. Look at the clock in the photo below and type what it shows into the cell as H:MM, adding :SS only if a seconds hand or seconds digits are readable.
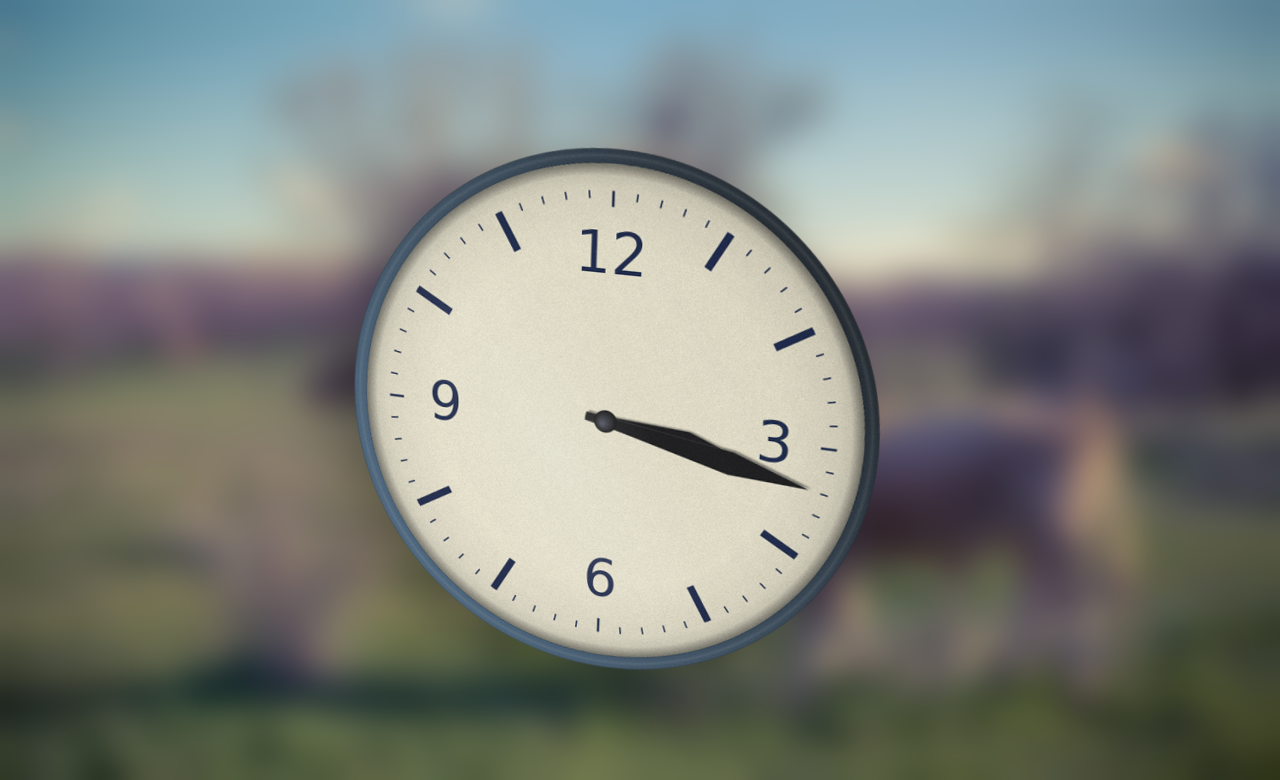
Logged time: 3:17
